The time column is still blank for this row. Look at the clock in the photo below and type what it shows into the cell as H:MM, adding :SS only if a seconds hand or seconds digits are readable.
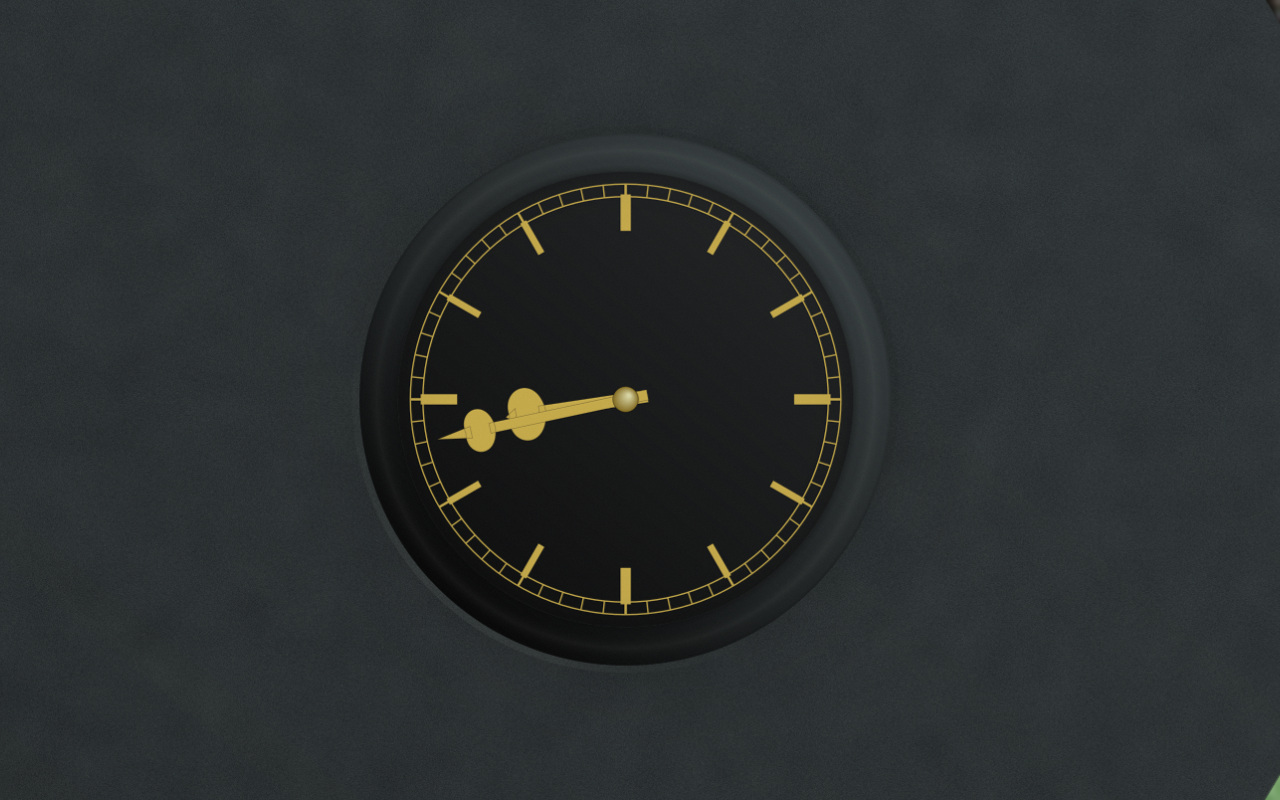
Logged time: 8:43
